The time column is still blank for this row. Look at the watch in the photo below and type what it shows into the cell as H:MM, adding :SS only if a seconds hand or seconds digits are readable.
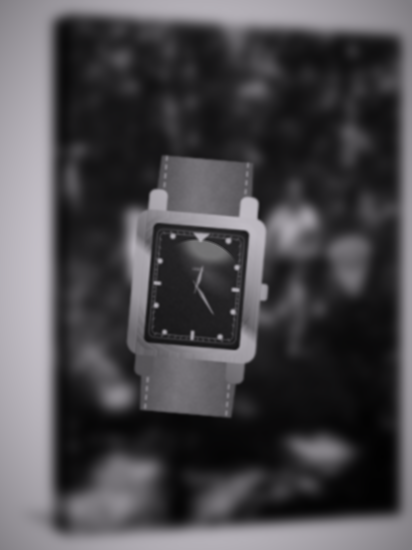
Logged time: 12:24
